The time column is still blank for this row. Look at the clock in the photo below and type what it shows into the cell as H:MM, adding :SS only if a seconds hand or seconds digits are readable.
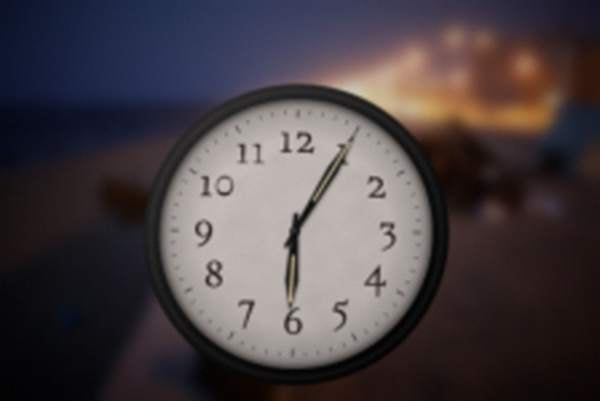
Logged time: 6:05
